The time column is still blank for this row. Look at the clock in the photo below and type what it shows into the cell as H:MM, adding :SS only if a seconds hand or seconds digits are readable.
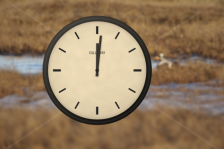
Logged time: 12:01
